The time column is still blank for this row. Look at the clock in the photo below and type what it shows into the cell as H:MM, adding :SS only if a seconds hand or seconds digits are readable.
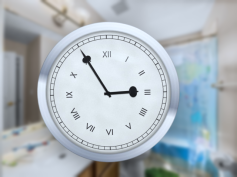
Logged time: 2:55
